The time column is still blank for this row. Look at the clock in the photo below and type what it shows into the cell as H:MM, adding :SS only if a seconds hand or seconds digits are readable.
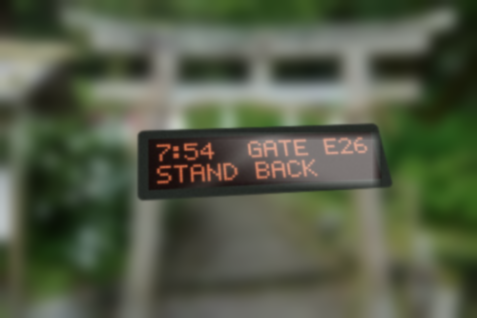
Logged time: 7:54
